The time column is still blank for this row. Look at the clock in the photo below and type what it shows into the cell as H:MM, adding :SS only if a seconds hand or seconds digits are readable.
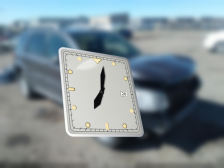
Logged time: 7:02
